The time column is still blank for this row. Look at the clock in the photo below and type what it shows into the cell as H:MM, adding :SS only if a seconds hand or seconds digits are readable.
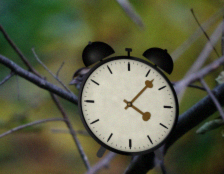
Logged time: 4:07
